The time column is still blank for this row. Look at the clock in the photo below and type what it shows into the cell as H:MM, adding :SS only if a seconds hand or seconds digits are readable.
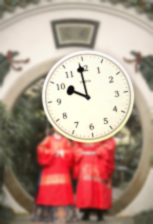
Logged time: 9:59
